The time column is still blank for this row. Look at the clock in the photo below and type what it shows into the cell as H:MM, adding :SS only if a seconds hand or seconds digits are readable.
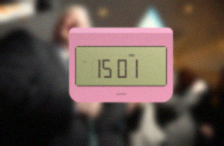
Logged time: 15:01
